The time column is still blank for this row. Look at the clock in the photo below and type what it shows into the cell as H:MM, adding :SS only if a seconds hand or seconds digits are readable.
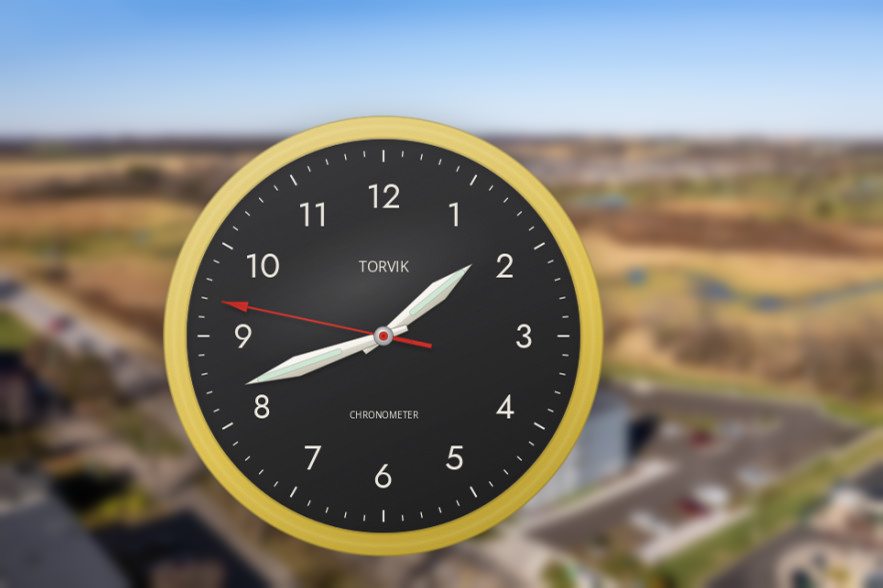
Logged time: 1:41:47
